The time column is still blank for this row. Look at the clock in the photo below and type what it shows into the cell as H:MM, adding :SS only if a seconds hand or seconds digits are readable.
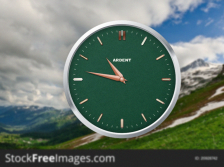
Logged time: 10:47
